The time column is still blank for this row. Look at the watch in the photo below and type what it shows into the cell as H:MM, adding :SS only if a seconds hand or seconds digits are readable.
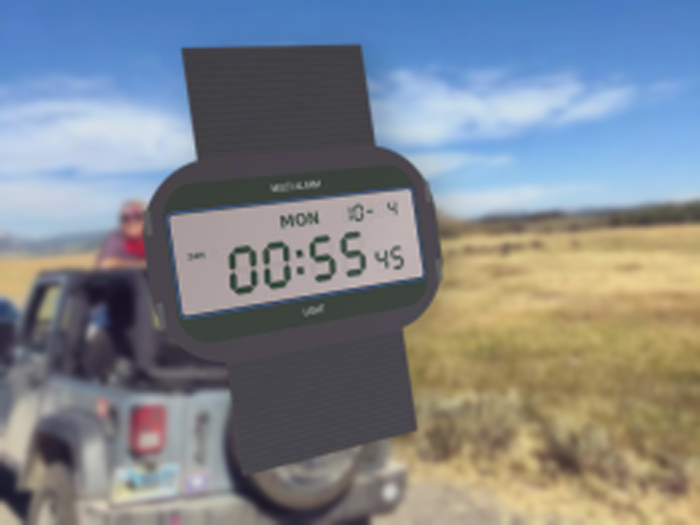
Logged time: 0:55:45
